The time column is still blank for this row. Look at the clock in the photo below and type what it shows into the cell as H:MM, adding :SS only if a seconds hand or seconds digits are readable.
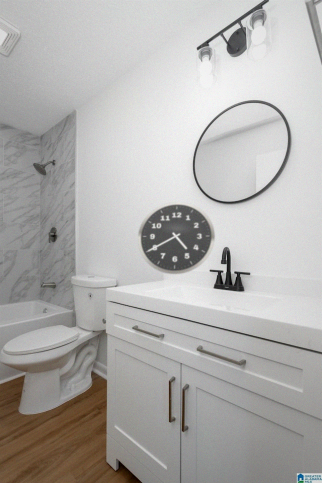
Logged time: 4:40
